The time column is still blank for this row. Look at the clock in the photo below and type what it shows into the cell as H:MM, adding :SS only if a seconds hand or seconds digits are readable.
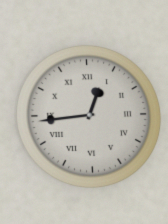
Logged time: 12:44
